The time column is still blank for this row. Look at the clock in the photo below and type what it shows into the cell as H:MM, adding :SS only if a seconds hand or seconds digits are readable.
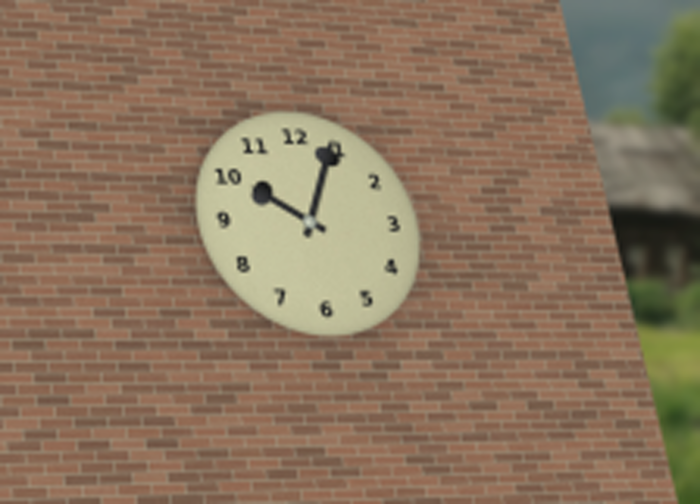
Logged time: 10:04
